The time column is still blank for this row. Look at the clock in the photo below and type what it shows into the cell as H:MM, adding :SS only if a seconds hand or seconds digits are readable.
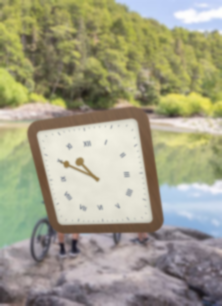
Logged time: 10:50
